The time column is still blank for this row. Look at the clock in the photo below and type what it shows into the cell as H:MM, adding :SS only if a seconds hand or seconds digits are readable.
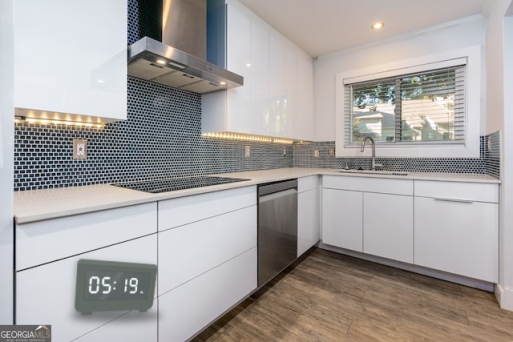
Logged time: 5:19
